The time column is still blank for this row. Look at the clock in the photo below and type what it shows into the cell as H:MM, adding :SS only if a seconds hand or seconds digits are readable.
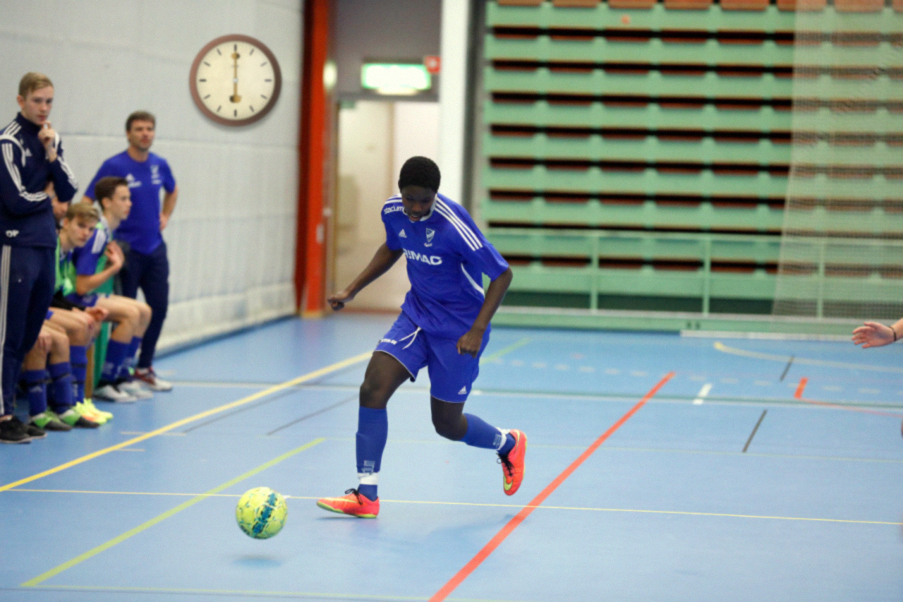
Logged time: 6:00
